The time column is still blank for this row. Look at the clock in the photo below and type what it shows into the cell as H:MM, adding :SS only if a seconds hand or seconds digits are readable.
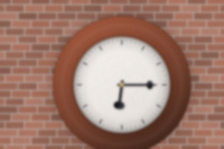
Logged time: 6:15
